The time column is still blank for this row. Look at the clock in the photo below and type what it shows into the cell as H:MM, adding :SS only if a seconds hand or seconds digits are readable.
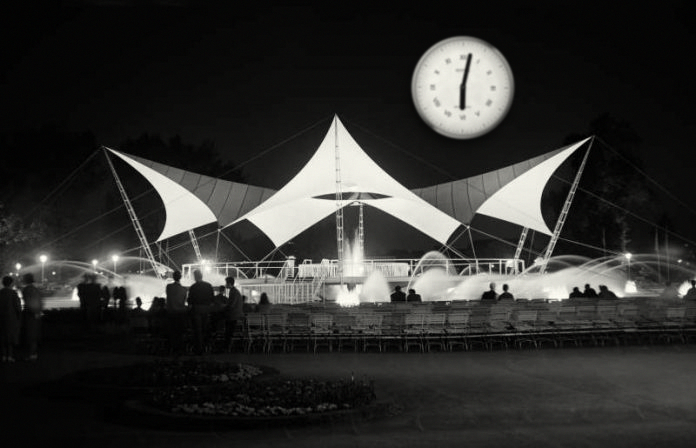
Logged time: 6:02
